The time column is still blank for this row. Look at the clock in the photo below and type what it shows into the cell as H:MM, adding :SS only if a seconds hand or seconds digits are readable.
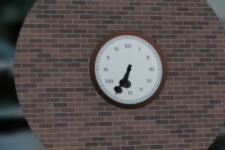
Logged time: 6:35
